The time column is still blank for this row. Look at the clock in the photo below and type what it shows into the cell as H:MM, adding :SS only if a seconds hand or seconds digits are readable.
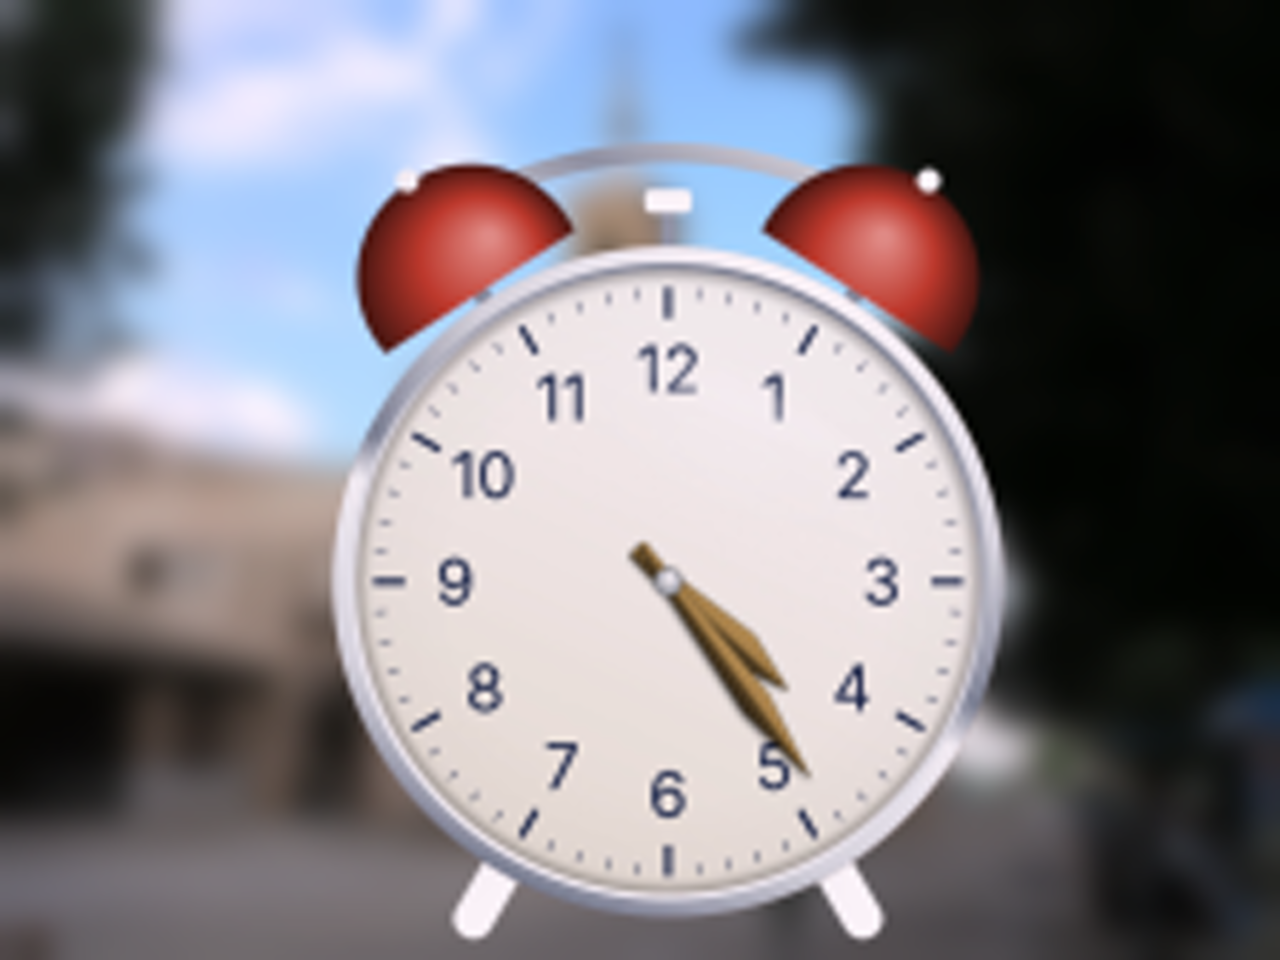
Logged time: 4:24
